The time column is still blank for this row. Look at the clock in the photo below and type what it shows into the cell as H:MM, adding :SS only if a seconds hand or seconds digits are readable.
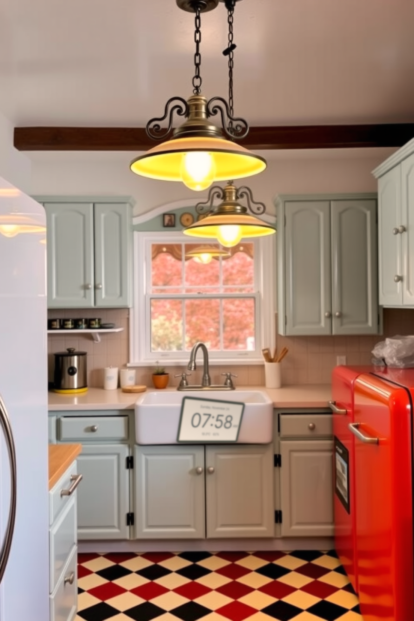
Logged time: 7:58
